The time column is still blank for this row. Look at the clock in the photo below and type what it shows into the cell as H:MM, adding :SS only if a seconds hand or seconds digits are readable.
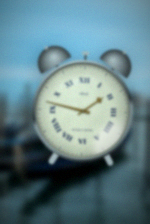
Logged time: 1:47
